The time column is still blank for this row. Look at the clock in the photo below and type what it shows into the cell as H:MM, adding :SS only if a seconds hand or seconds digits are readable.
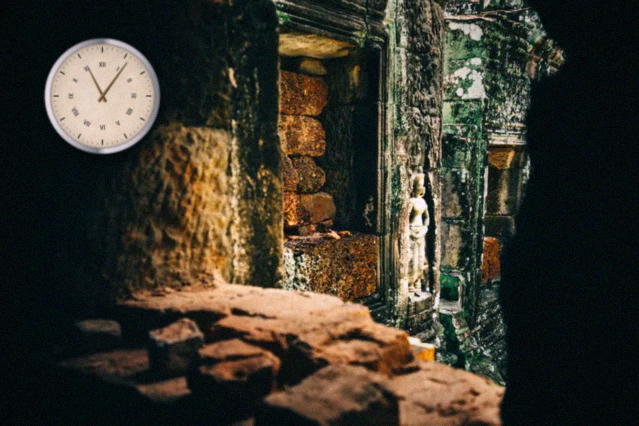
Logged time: 11:06
